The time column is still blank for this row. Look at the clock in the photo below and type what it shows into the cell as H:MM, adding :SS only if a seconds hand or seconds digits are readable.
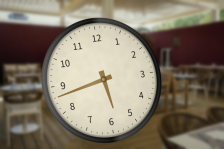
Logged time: 5:43
